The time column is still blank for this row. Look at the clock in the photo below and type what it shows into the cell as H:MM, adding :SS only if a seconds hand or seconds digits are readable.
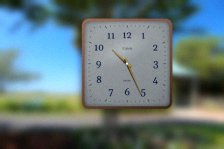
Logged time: 10:26
